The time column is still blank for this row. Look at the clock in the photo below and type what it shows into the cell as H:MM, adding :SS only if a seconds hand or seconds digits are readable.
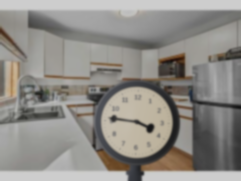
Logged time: 3:46
